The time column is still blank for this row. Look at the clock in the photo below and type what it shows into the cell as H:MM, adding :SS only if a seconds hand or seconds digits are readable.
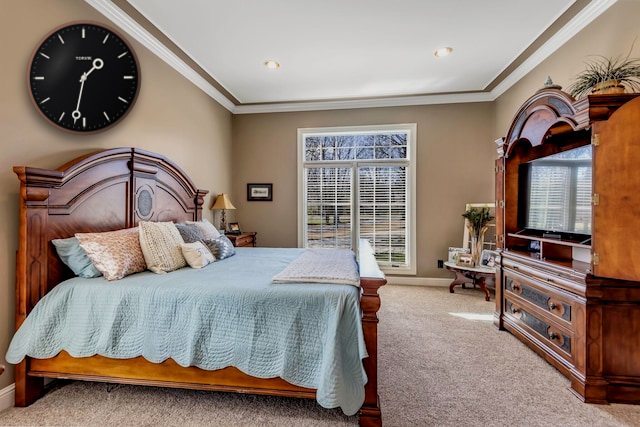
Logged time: 1:32
